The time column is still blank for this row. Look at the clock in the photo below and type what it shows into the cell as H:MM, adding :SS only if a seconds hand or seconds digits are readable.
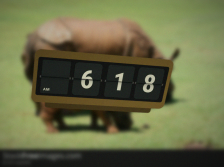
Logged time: 6:18
